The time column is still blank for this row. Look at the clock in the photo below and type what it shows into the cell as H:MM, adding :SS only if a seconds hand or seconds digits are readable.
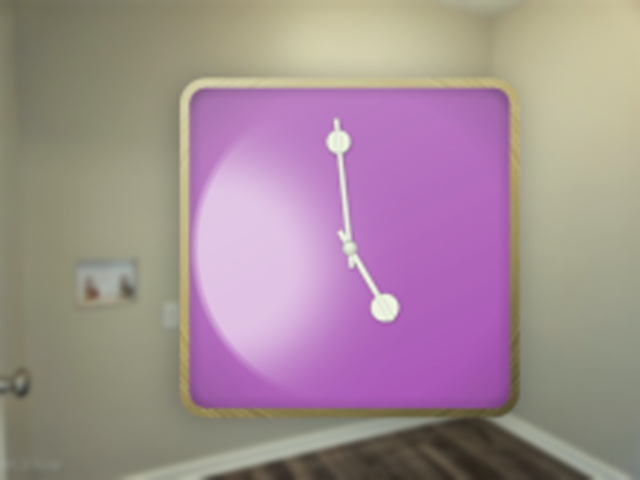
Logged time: 4:59
